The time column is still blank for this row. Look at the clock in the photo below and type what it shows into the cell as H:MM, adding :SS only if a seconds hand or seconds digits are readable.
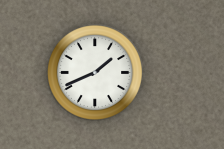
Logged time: 1:41
